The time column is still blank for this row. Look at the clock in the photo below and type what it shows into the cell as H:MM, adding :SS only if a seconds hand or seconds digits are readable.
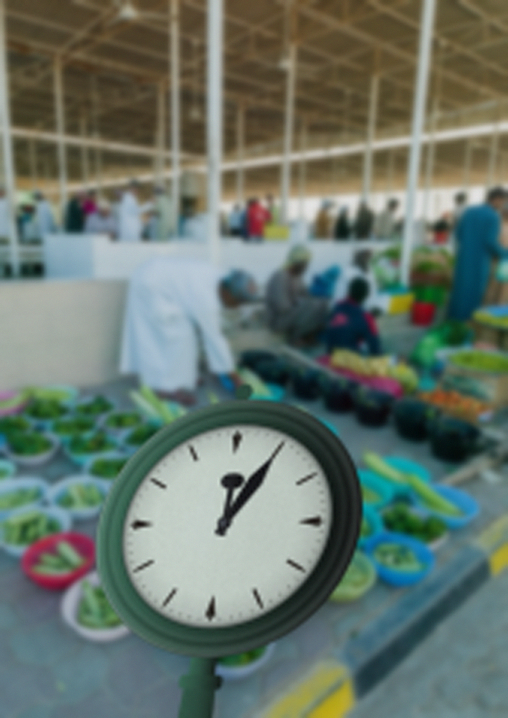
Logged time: 12:05
